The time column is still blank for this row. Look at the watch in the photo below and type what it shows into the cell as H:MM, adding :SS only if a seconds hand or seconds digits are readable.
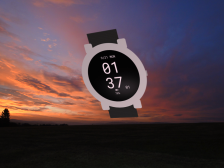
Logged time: 1:37
